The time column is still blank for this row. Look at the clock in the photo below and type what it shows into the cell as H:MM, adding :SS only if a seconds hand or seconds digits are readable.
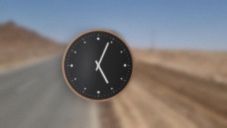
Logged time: 5:04
